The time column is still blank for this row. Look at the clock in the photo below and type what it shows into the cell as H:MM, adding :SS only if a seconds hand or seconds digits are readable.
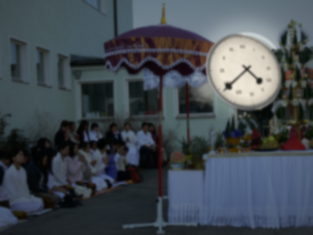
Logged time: 4:39
